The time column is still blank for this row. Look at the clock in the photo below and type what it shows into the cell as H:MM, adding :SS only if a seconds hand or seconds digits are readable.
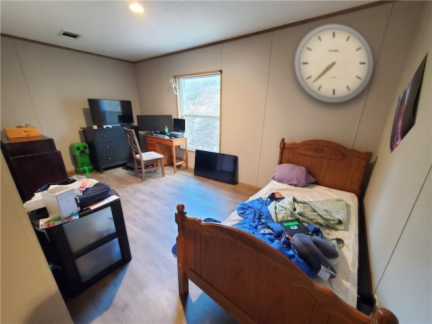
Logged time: 7:38
